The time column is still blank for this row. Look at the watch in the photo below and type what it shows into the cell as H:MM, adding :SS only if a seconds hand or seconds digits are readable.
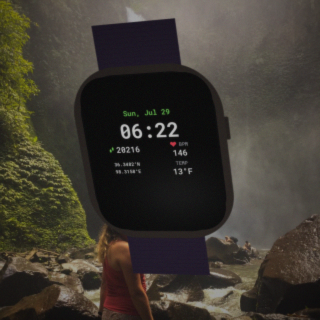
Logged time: 6:22
